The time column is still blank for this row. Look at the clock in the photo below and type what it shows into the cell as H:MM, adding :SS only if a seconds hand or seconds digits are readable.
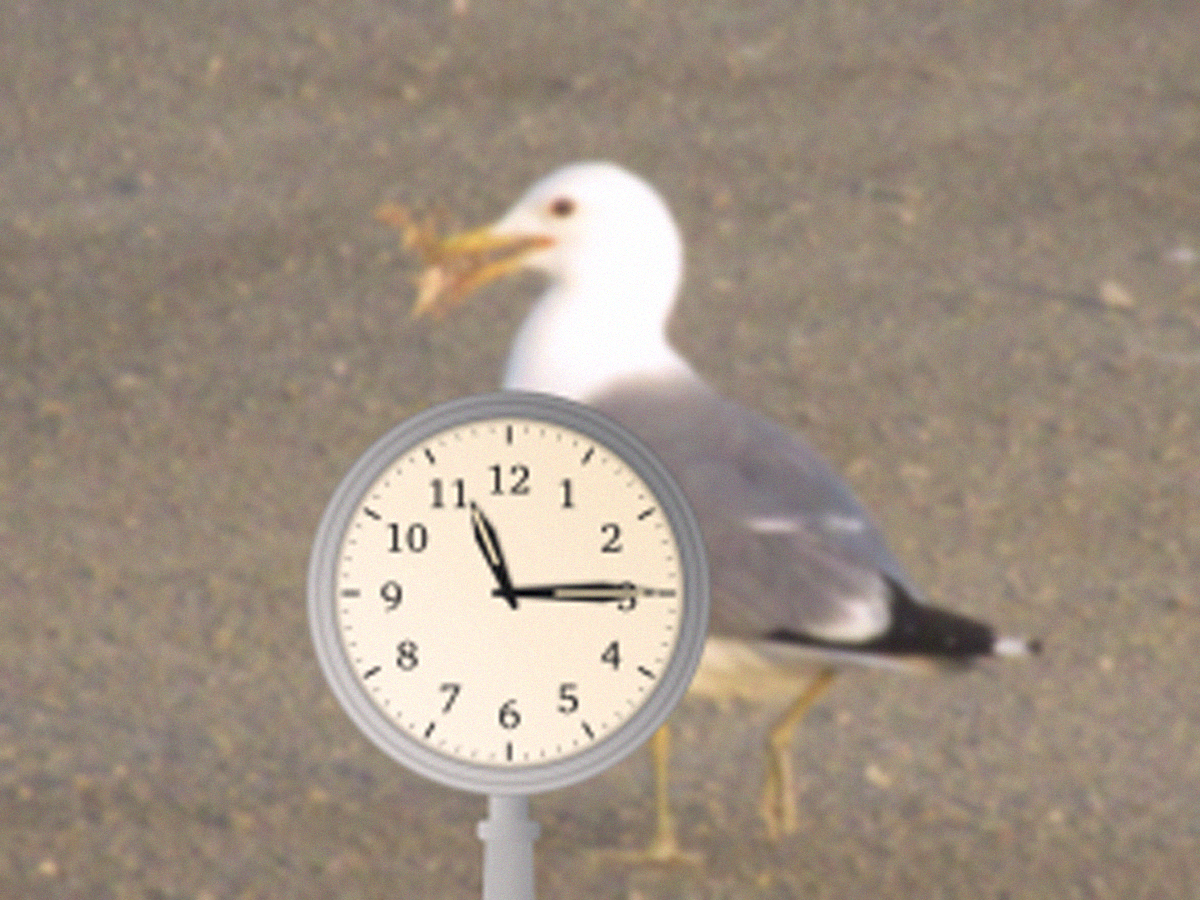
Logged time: 11:15
